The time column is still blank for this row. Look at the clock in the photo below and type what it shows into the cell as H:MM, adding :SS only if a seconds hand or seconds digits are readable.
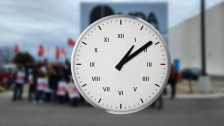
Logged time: 1:09
